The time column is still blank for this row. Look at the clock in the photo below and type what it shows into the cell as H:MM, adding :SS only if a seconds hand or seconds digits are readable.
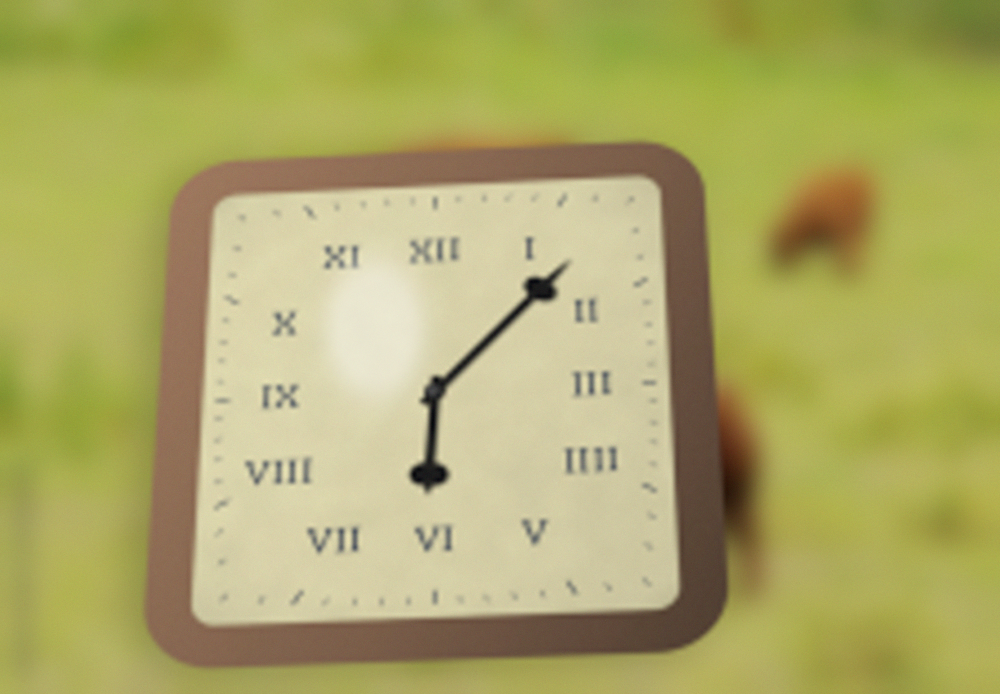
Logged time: 6:07
